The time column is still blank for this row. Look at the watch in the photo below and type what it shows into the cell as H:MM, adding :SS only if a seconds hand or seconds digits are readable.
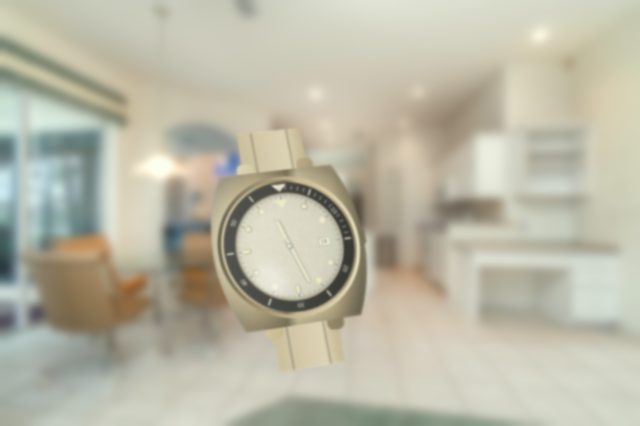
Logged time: 11:27
